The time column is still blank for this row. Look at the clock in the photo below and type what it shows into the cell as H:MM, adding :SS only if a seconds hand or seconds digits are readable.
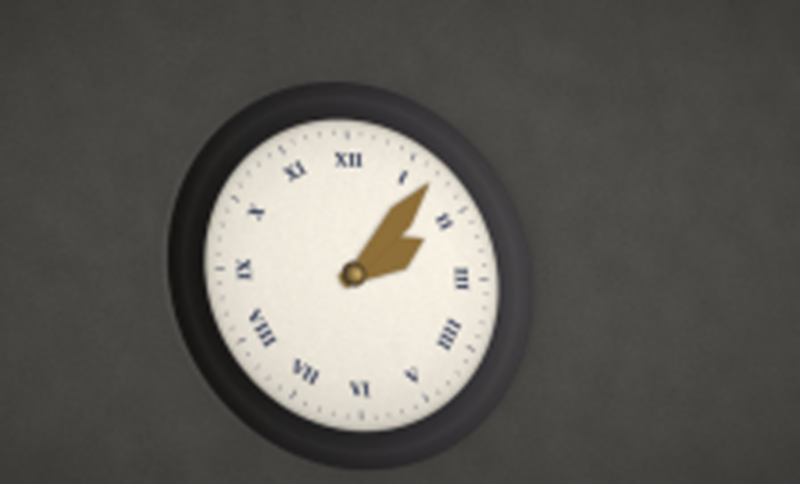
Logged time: 2:07
